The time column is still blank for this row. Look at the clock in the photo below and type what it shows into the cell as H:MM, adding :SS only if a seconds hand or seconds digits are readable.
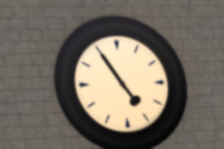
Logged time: 4:55
